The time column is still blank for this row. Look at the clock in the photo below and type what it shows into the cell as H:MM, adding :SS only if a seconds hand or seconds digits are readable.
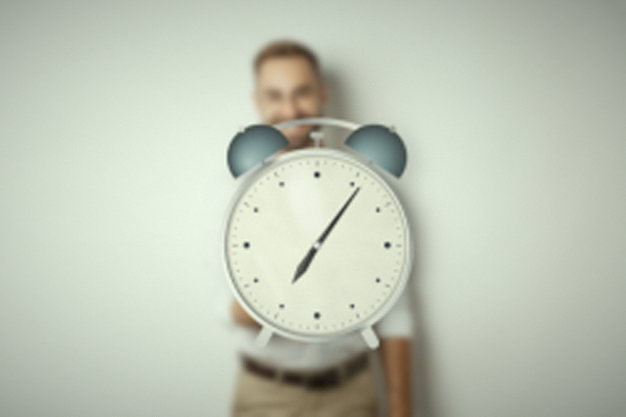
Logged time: 7:06
